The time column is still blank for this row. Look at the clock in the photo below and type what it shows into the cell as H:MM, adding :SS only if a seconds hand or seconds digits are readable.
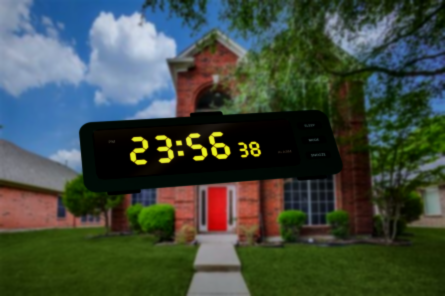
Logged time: 23:56:38
